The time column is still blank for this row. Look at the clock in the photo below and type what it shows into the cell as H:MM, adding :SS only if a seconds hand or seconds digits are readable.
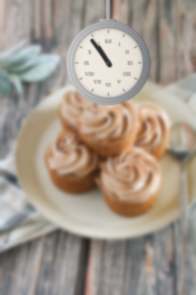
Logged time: 10:54
